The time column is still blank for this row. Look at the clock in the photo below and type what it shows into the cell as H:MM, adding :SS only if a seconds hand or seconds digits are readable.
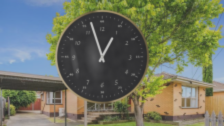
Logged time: 12:57
